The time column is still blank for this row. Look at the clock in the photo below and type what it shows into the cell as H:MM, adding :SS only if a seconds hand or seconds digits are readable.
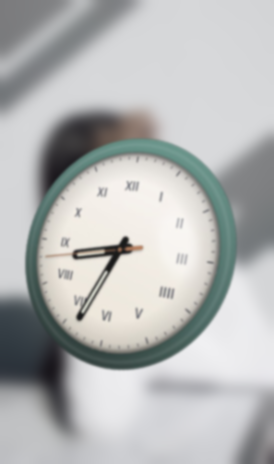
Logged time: 8:33:43
